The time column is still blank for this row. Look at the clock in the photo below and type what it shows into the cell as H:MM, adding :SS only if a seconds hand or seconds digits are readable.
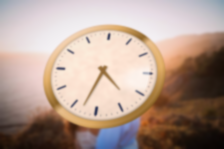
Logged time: 4:33
